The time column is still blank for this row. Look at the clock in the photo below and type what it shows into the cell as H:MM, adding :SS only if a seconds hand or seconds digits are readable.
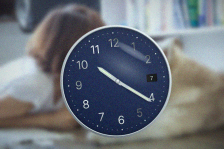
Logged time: 10:21
